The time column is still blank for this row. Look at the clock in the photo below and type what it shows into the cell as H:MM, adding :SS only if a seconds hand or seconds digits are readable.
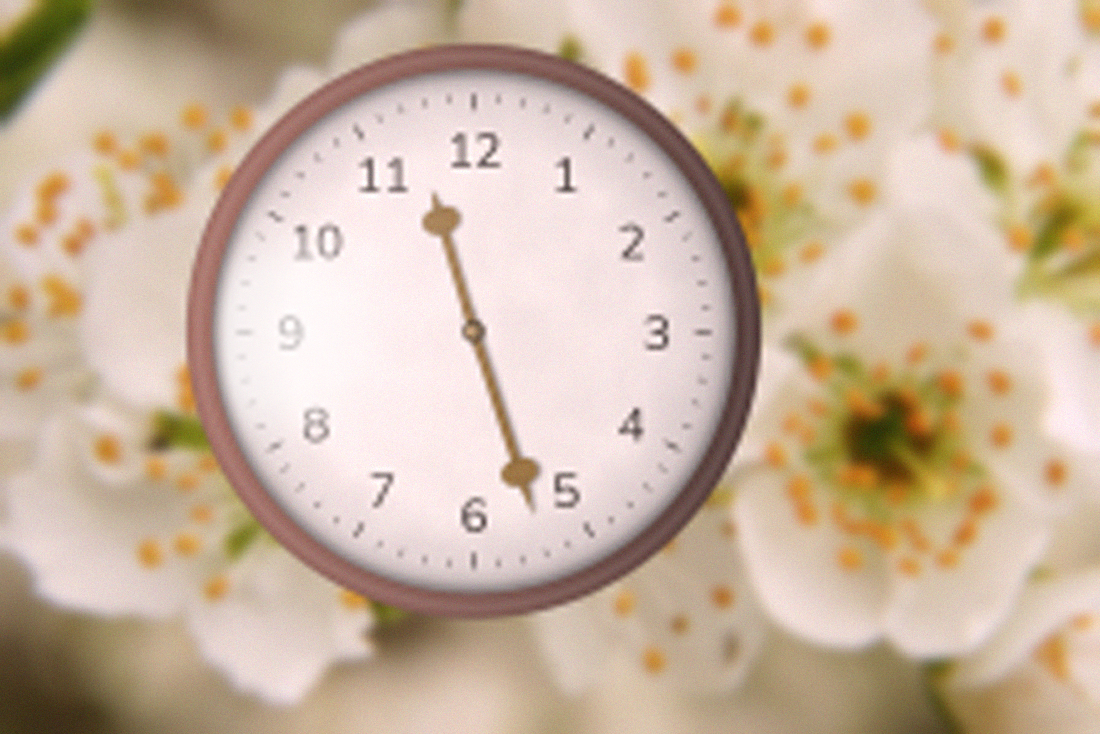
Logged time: 11:27
